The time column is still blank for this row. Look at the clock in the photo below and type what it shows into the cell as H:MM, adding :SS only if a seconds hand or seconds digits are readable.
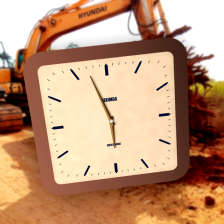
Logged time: 5:57
